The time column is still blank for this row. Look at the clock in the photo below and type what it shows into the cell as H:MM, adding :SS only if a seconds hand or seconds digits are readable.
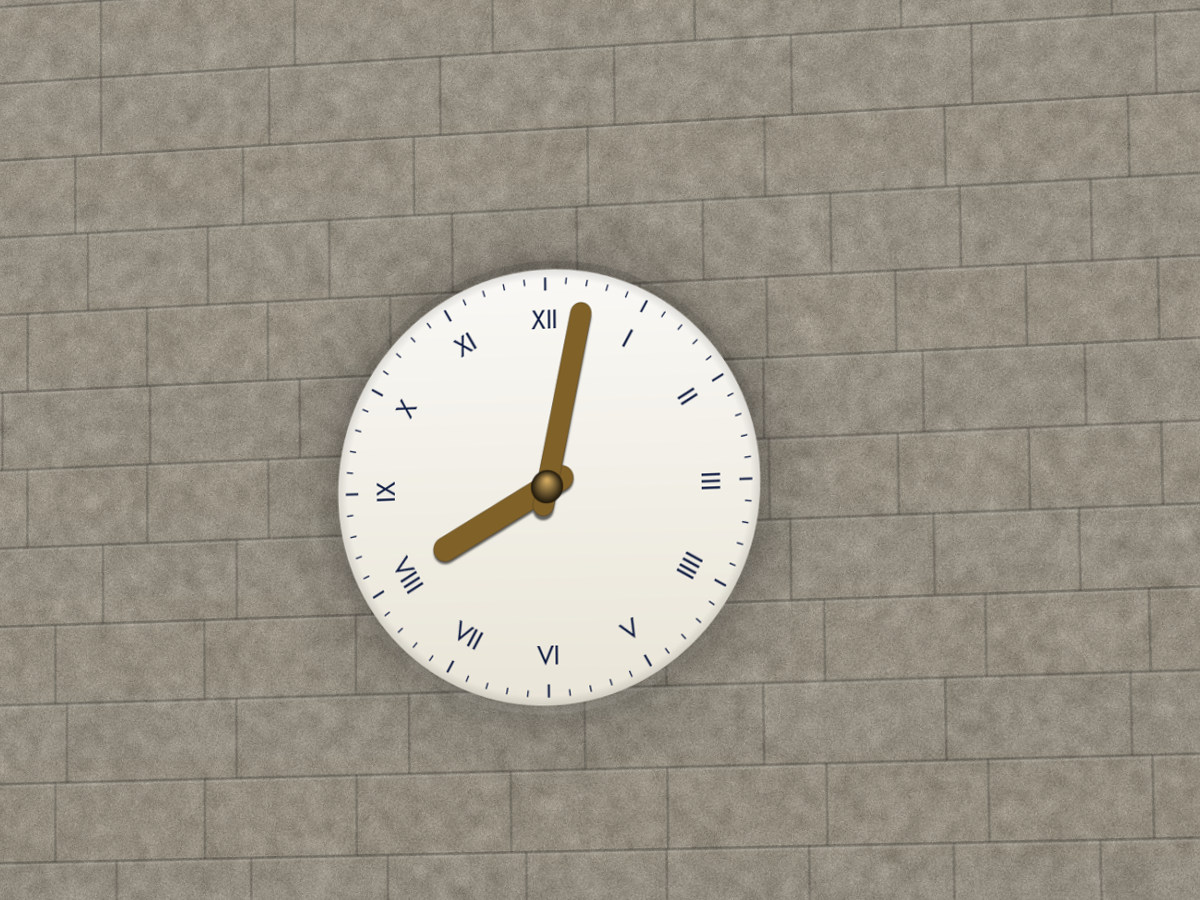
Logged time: 8:02
